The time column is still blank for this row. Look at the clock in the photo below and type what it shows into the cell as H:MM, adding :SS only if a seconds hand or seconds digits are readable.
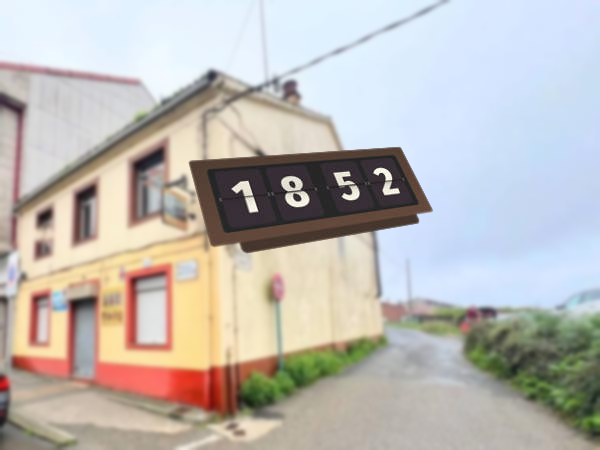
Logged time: 18:52
